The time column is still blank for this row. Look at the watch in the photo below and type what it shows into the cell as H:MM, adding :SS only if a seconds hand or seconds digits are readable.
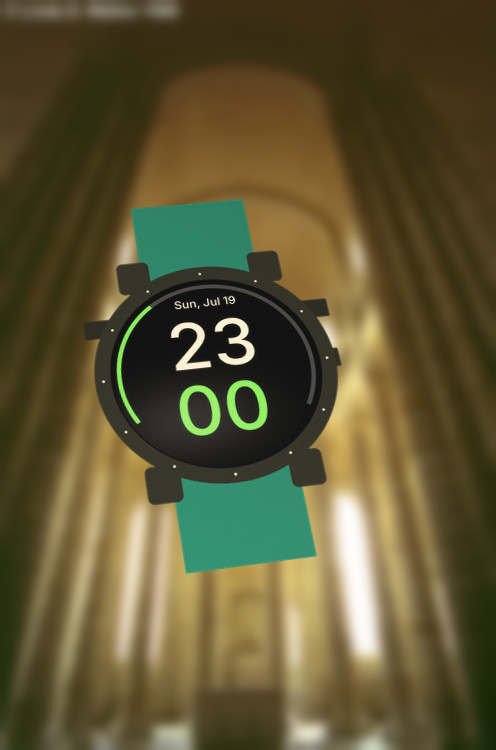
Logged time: 23:00
